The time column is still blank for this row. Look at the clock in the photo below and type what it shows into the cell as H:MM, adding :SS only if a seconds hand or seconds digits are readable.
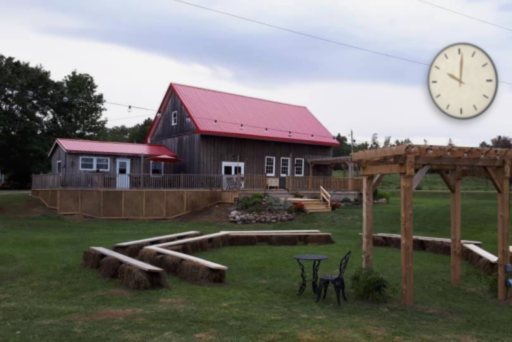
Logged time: 10:01
